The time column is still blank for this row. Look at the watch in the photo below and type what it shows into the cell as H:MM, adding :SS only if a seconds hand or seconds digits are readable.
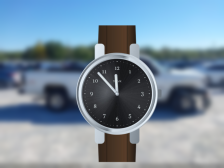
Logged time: 11:53
